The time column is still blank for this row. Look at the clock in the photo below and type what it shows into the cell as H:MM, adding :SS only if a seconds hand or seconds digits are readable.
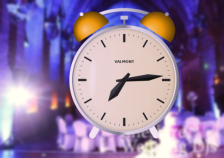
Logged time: 7:14
